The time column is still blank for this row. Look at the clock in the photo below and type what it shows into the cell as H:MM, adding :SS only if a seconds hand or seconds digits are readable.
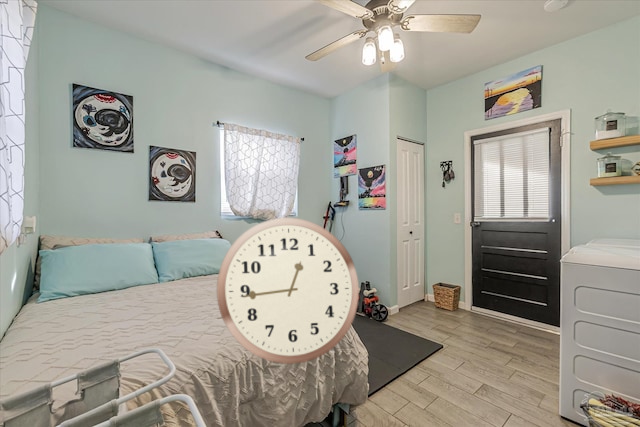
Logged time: 12:44
